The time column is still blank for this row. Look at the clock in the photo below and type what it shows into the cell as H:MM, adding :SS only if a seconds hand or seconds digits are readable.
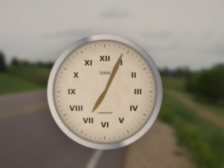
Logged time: 7:04
